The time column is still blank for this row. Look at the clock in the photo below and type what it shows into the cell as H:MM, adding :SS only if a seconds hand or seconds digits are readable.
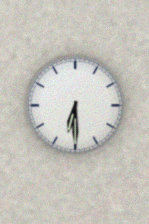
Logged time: 6:30
